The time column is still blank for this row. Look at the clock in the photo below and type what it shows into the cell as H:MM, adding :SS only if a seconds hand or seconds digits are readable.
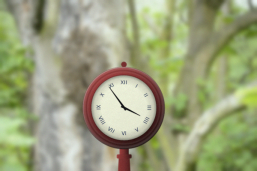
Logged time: 3:54
